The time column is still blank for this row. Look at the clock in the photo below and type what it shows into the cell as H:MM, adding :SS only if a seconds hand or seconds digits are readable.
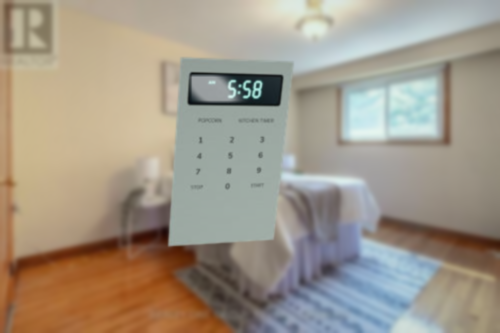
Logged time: 5:58
